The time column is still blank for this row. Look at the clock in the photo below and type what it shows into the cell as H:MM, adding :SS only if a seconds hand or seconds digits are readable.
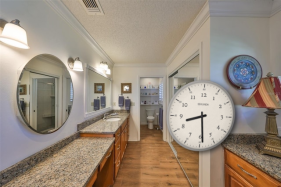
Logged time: 8:29
